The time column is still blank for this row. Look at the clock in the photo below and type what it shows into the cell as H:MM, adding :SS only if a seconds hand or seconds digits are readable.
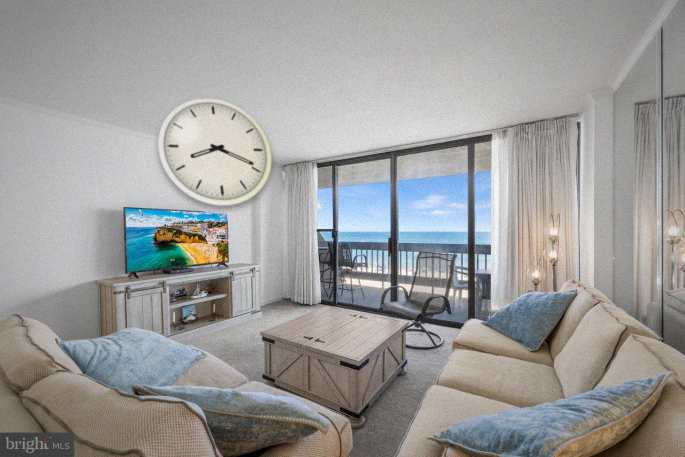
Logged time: 8:19
